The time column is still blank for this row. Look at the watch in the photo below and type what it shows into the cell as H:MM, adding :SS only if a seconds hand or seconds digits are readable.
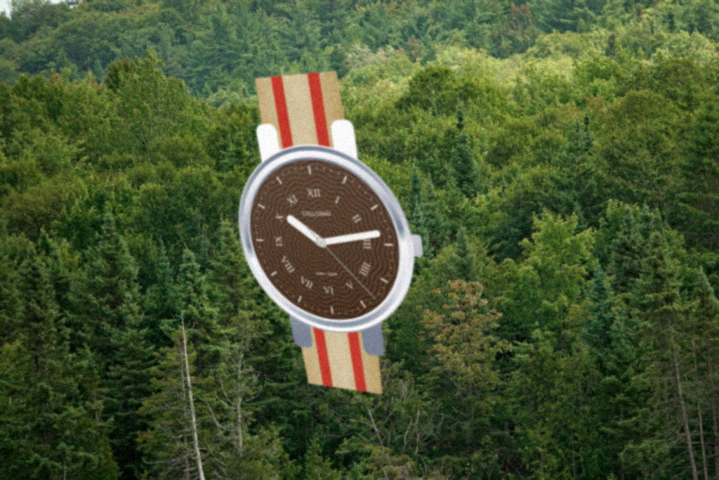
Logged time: 10:13:23
